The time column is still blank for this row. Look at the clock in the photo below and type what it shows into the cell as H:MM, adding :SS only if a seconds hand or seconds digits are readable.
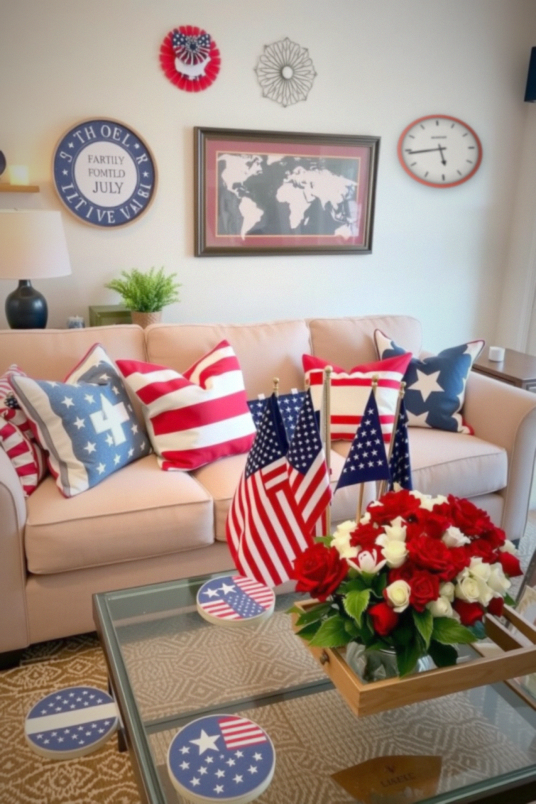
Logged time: 5:44
